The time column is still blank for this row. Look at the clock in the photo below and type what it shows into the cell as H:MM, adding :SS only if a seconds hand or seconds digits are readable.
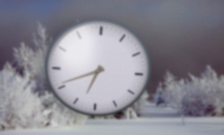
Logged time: 6:41
